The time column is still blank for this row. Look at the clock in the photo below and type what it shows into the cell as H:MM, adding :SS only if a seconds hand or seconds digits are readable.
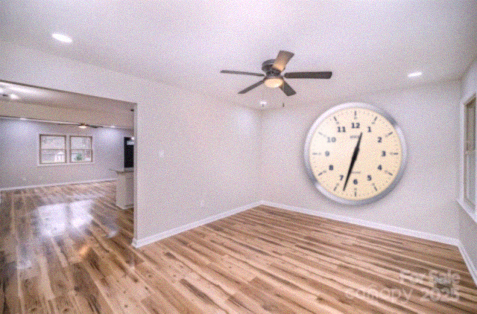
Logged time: 12:33
